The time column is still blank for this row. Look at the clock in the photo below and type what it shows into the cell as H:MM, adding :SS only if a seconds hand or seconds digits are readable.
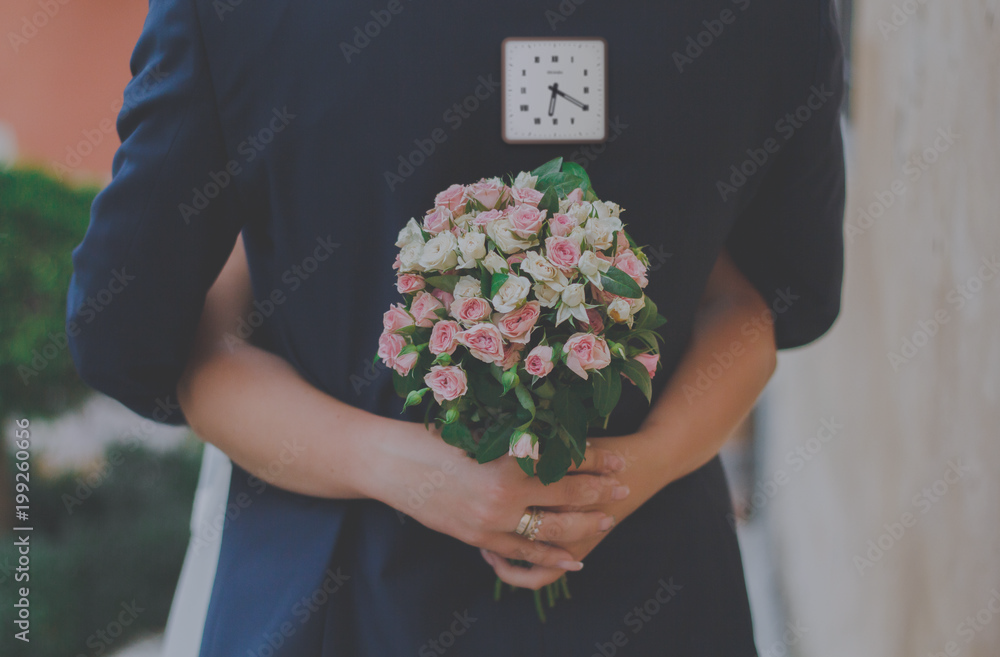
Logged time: 6:20
